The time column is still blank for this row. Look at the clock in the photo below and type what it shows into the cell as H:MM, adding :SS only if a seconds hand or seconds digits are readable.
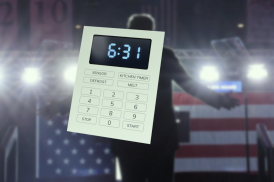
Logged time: 6:31
